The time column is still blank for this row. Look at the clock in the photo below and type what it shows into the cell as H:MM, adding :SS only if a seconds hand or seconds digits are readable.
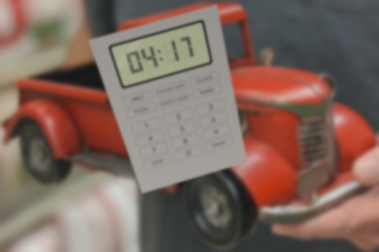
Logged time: 4:17
